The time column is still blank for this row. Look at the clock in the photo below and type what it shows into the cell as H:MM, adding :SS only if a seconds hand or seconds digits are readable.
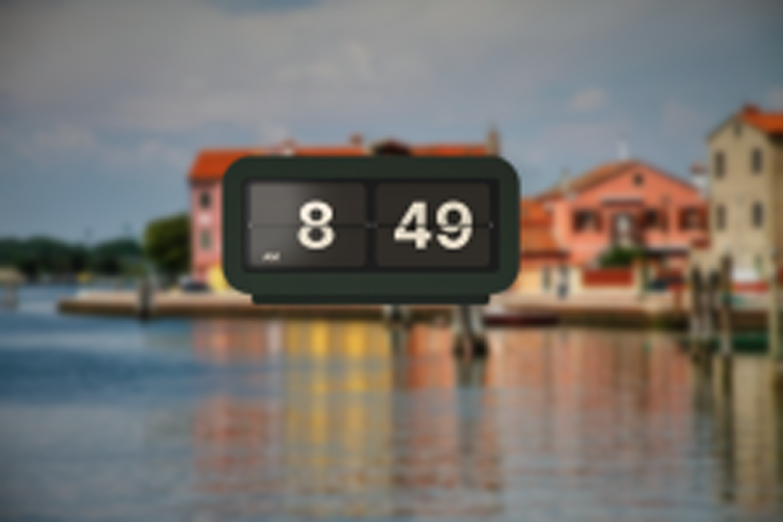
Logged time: 8:49
